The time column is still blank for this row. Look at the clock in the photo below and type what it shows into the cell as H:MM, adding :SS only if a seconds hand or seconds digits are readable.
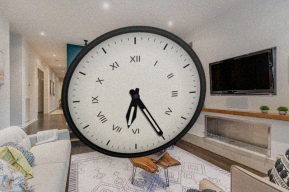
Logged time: 6:25
